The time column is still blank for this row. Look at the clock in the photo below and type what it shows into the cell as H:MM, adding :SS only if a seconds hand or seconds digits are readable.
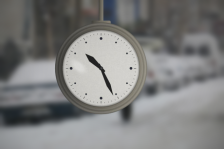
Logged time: 10:26
